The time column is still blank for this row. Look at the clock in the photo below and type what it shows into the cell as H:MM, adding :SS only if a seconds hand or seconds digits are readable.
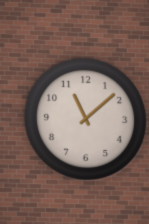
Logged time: 11:08
